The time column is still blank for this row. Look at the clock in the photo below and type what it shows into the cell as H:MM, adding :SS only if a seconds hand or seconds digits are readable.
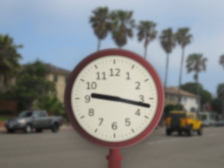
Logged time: 9:17
